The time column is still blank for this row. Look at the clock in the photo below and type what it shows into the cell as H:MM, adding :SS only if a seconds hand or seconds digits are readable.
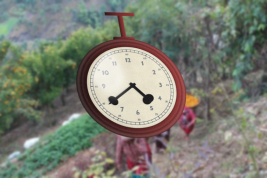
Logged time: 4:39
